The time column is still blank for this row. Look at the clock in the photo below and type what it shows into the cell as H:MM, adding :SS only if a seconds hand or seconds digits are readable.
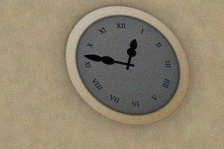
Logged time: 12:47
